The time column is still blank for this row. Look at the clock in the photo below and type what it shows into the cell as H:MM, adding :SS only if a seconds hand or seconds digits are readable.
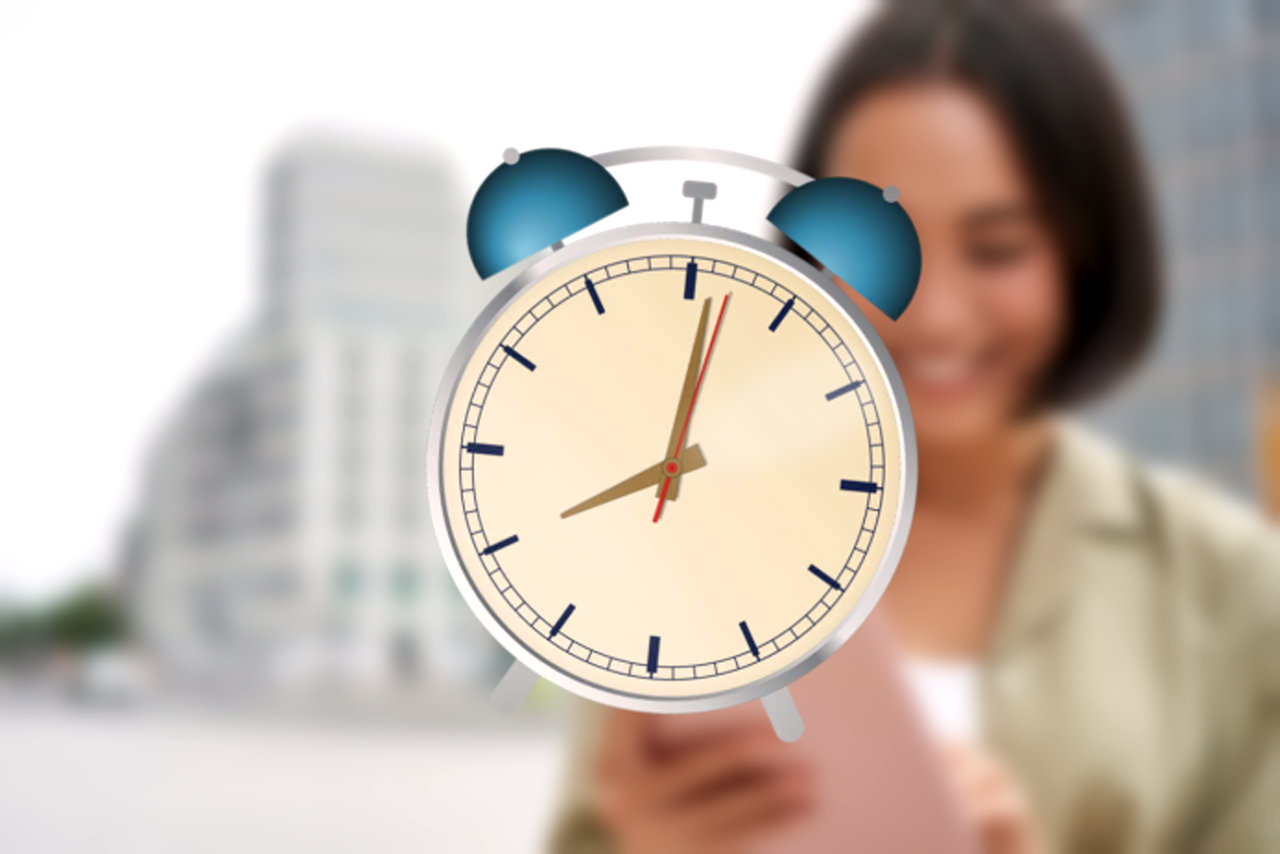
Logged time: 8:01:02
